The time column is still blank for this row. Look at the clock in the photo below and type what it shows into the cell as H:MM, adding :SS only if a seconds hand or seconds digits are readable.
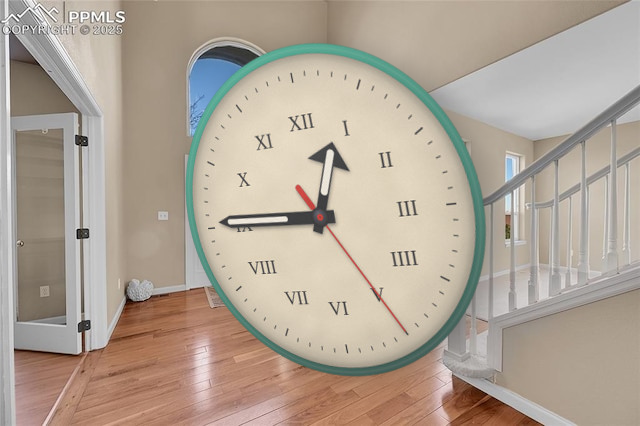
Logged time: 12:45:25
